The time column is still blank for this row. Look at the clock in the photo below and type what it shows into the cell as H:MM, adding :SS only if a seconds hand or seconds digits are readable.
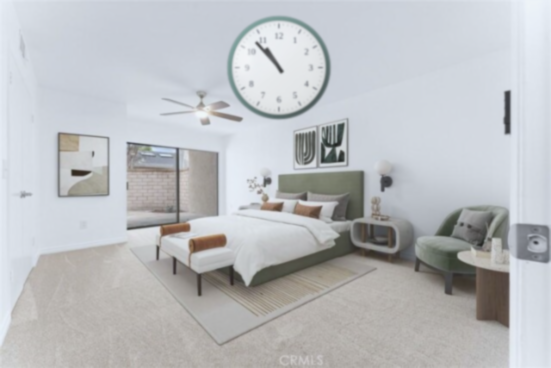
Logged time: 10:53
